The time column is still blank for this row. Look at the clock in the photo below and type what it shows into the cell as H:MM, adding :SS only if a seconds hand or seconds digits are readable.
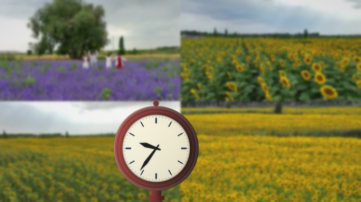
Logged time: 9:36
